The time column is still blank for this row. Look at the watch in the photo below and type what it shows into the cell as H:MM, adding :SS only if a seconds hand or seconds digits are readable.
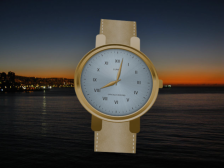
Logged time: 8:02
